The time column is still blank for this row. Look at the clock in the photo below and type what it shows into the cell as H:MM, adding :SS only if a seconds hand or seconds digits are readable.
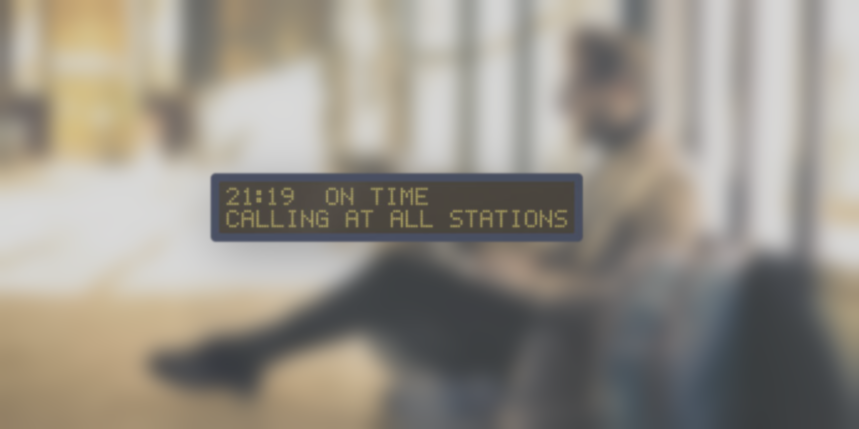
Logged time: 21:19
